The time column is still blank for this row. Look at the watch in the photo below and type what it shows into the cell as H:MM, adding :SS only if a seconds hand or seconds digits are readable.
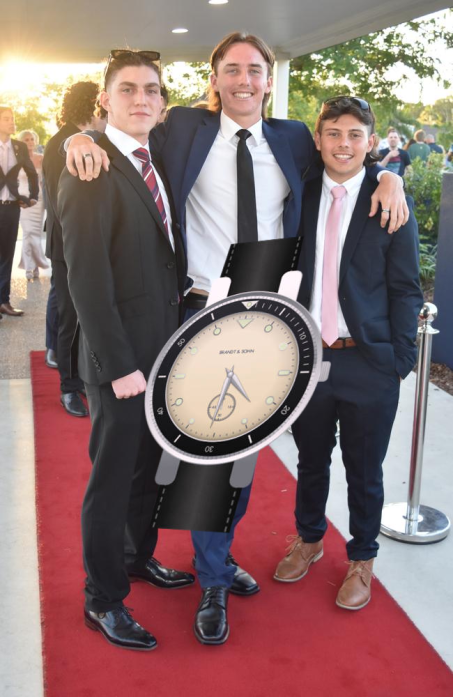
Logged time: 4:31
